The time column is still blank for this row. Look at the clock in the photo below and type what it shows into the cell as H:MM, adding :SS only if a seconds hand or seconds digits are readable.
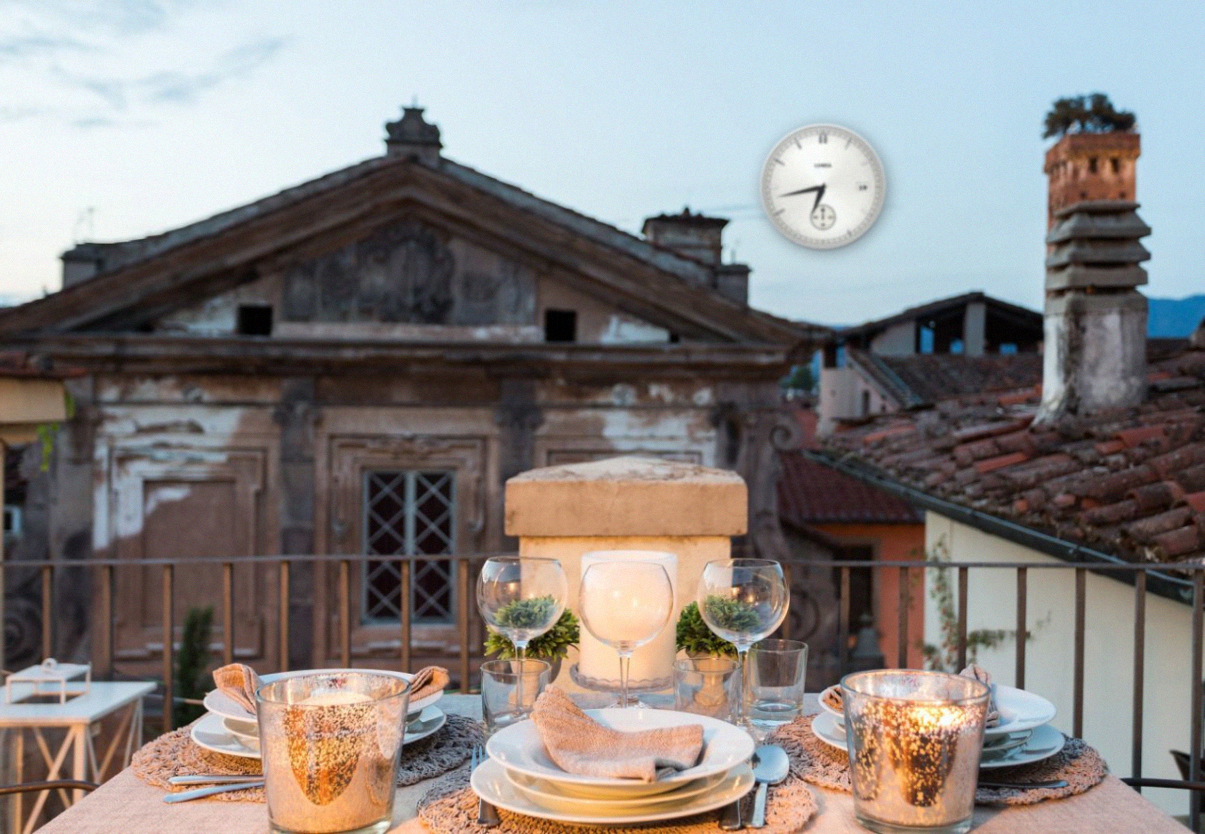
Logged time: 6:43
